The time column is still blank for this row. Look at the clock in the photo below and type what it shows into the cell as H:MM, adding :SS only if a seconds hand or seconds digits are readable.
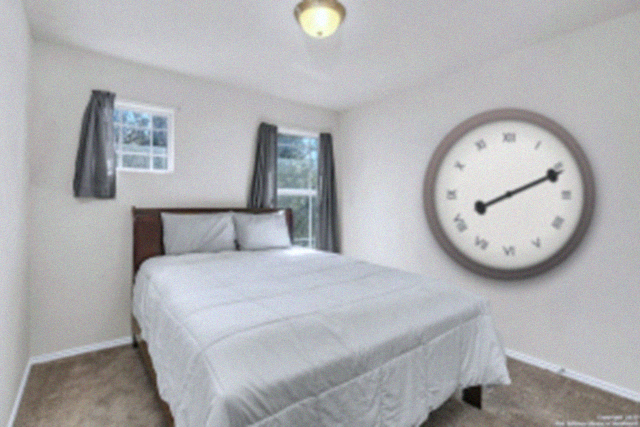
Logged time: 8:11
